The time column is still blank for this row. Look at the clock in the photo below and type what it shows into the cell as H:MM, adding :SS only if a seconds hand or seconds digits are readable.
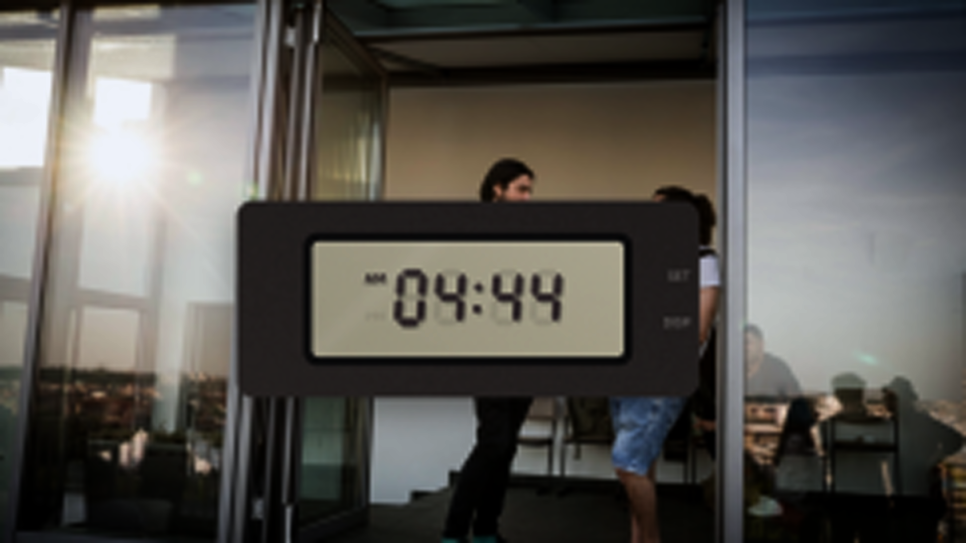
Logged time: 4:44
